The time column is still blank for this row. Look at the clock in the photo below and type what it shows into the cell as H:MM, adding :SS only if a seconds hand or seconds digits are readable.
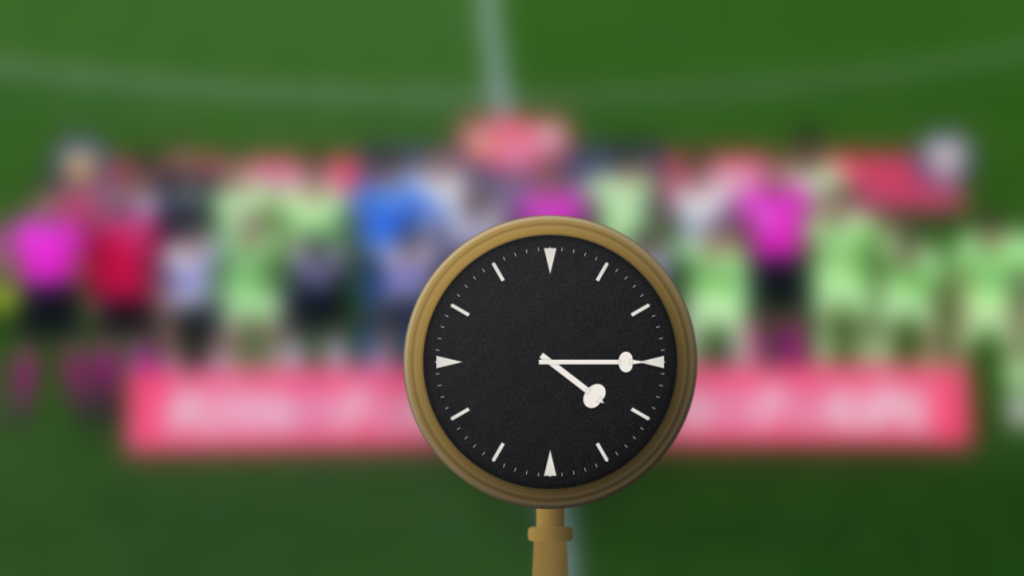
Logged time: 4:15
